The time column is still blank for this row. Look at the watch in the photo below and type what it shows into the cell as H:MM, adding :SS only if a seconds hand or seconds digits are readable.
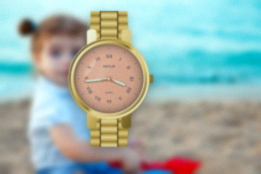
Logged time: 3:44
